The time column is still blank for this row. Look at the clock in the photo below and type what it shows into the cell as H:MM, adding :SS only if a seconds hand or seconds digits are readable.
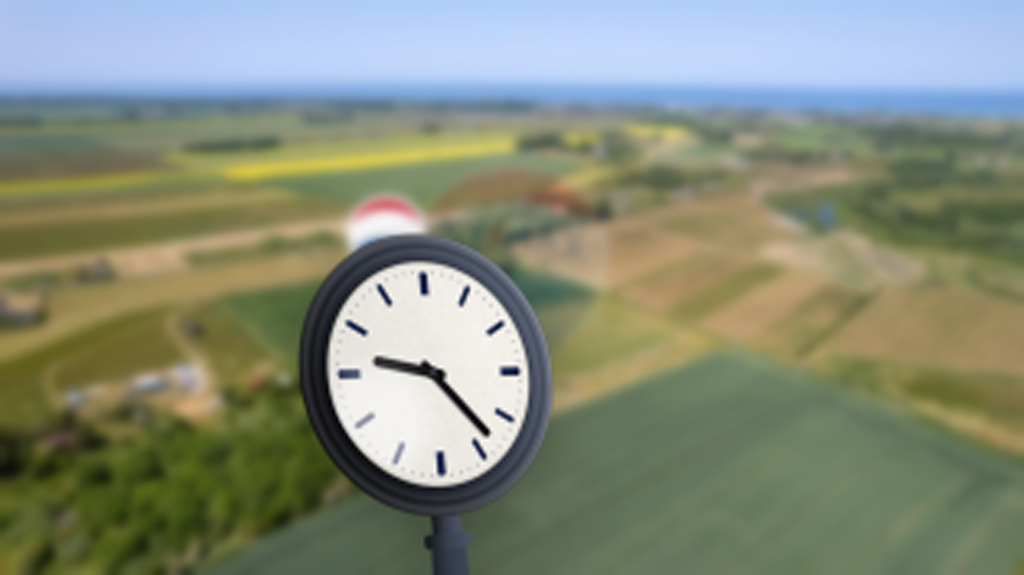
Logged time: 9:23
